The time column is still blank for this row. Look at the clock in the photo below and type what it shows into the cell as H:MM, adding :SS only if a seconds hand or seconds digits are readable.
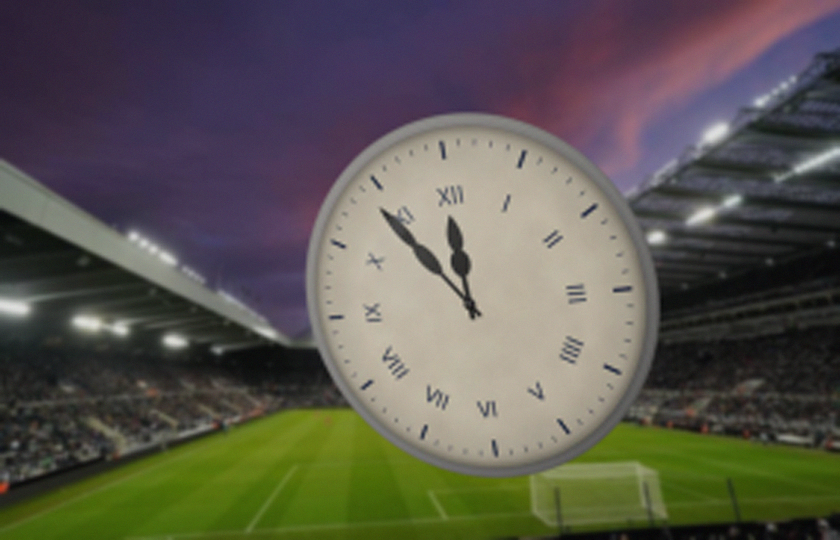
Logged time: 11:54
